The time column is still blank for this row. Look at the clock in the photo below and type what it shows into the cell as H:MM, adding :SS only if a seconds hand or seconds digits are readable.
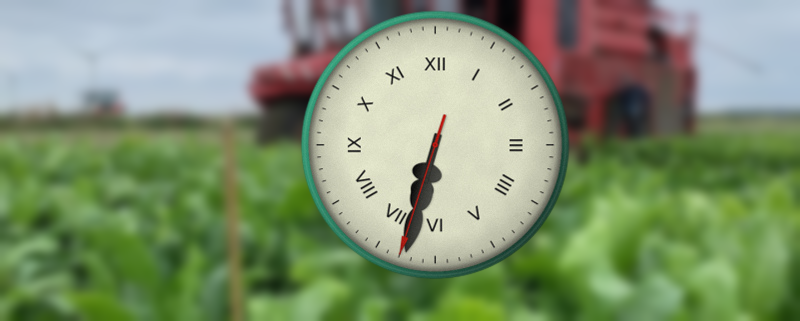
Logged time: 6:32:33
